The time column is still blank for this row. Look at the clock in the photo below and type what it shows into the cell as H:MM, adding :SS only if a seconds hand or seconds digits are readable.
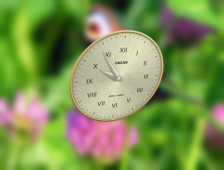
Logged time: 9:54
